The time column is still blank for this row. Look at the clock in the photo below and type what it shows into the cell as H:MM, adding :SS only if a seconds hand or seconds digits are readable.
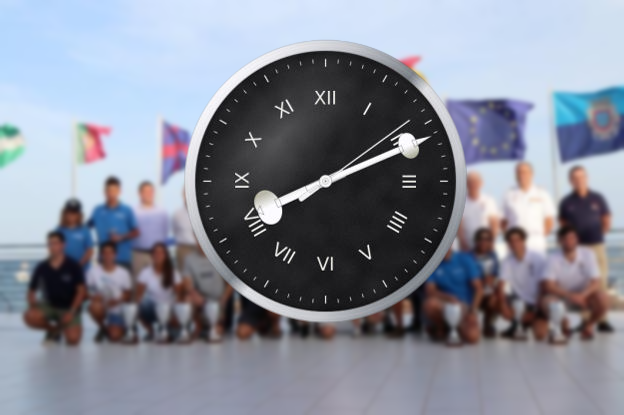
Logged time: 8:11:09
